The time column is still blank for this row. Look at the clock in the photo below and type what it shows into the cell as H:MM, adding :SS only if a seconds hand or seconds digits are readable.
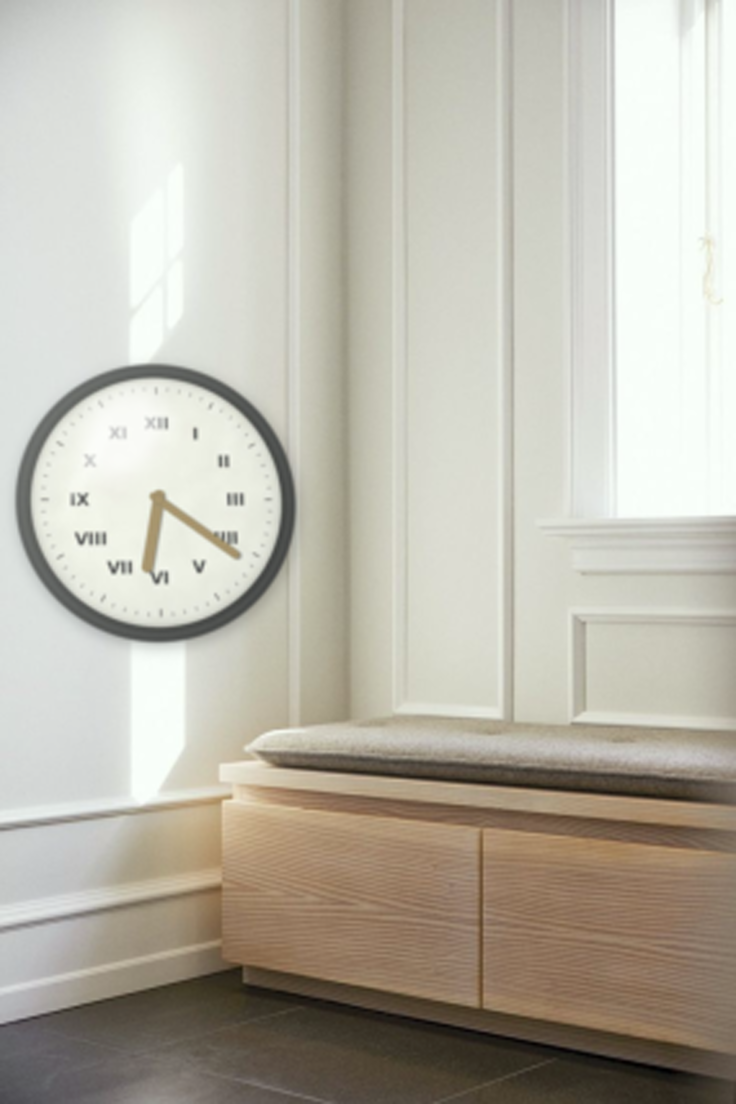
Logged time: 6:21
